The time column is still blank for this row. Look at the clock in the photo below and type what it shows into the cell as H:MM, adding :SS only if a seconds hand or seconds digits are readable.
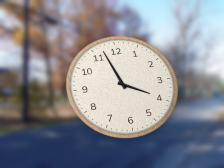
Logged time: 3:57
